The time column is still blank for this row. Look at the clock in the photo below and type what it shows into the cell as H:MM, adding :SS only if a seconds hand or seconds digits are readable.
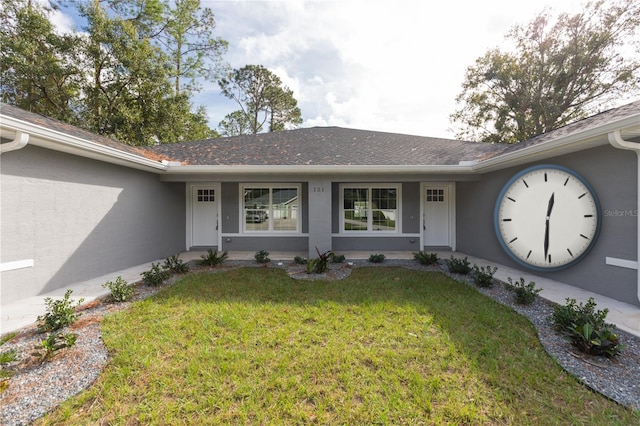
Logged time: 12:31
